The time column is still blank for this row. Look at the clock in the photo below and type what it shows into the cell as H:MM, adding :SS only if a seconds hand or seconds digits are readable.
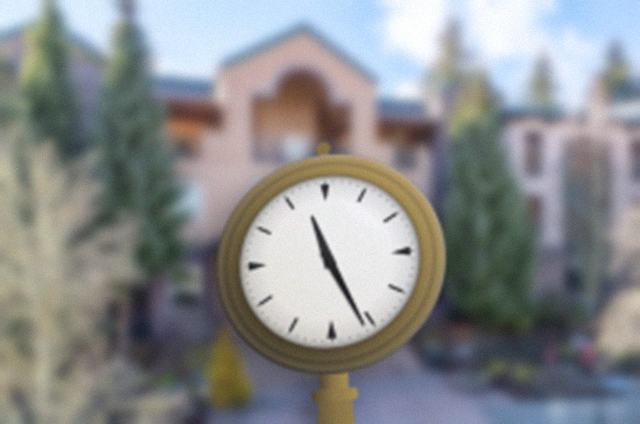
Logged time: 11:26
